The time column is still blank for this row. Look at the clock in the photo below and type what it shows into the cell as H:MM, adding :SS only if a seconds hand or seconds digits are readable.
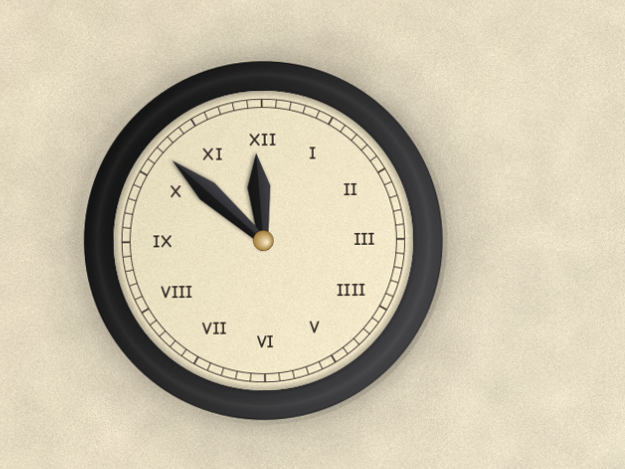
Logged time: 11:52
